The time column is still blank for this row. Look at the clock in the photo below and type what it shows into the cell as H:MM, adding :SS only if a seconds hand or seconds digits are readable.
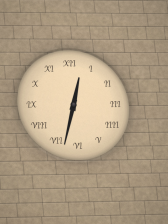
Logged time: 12:33
